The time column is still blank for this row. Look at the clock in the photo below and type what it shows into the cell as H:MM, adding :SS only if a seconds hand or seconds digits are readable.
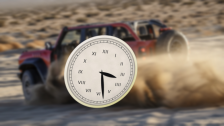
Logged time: 3:28
